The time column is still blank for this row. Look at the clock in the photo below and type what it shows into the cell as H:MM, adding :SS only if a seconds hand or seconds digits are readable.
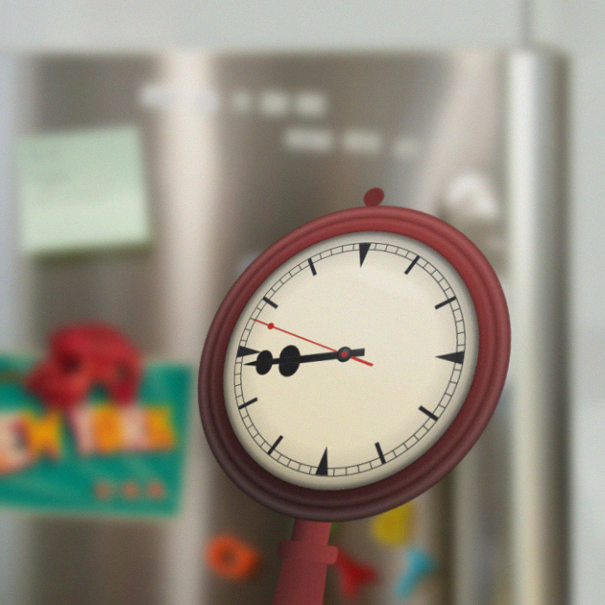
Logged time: 8:43:48
